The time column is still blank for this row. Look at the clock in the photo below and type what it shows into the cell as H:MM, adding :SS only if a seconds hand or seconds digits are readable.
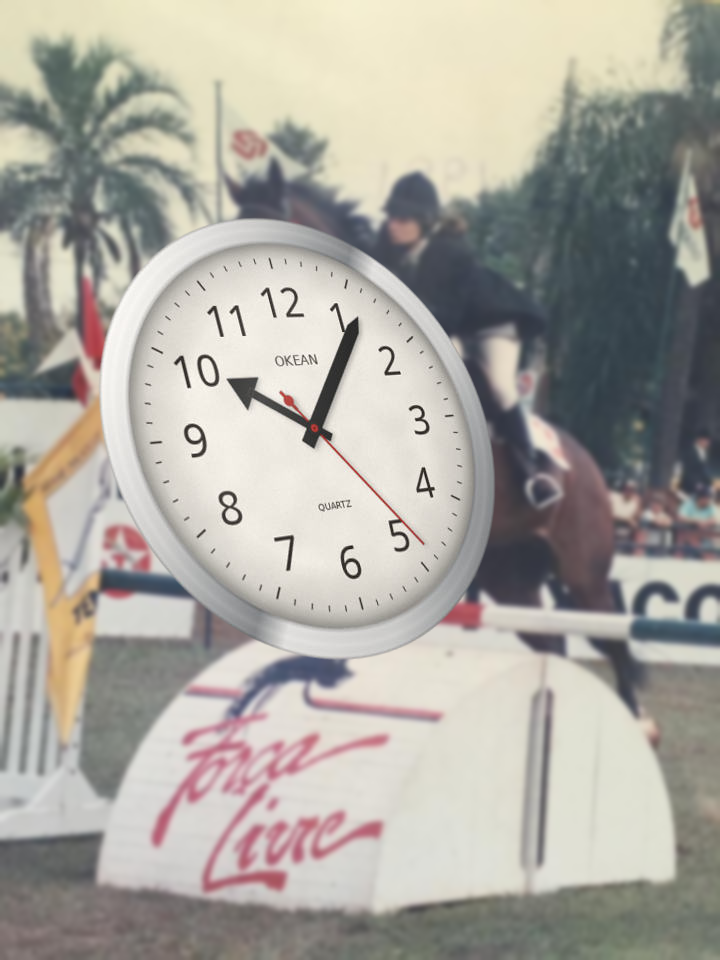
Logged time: 10:06:24
